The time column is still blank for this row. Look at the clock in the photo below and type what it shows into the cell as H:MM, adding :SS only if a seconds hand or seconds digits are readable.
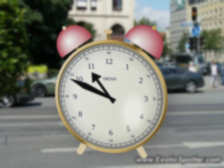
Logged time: 10:49
